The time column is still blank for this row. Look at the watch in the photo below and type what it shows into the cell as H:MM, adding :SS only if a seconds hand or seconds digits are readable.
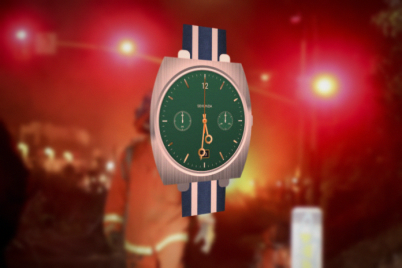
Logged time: 5:31
